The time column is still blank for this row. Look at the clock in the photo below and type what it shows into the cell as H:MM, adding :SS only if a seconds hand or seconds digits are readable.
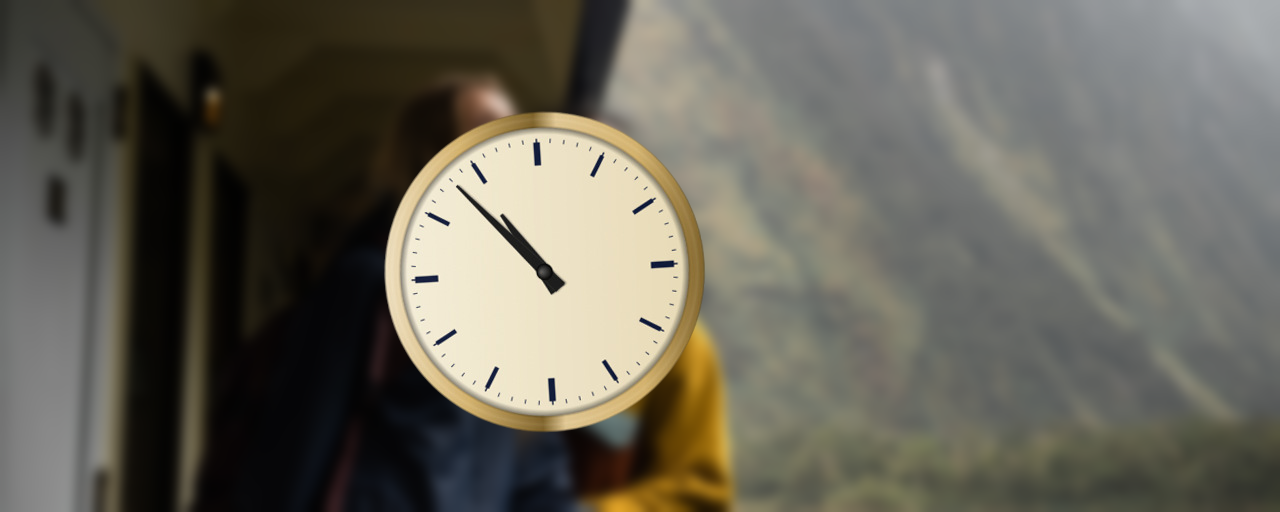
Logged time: 10:53
